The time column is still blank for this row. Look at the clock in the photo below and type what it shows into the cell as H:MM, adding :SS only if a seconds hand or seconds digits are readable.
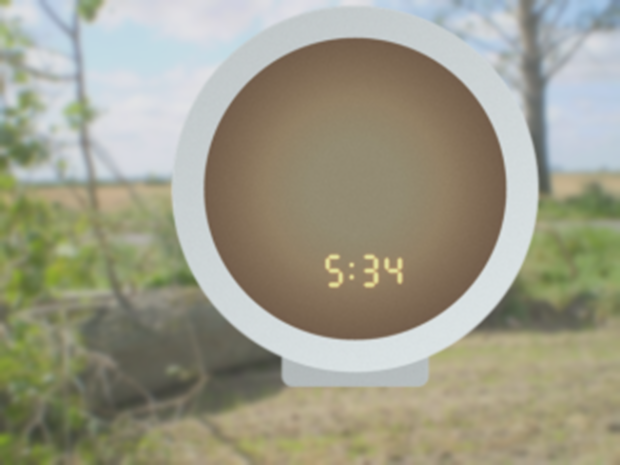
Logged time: 5:34
